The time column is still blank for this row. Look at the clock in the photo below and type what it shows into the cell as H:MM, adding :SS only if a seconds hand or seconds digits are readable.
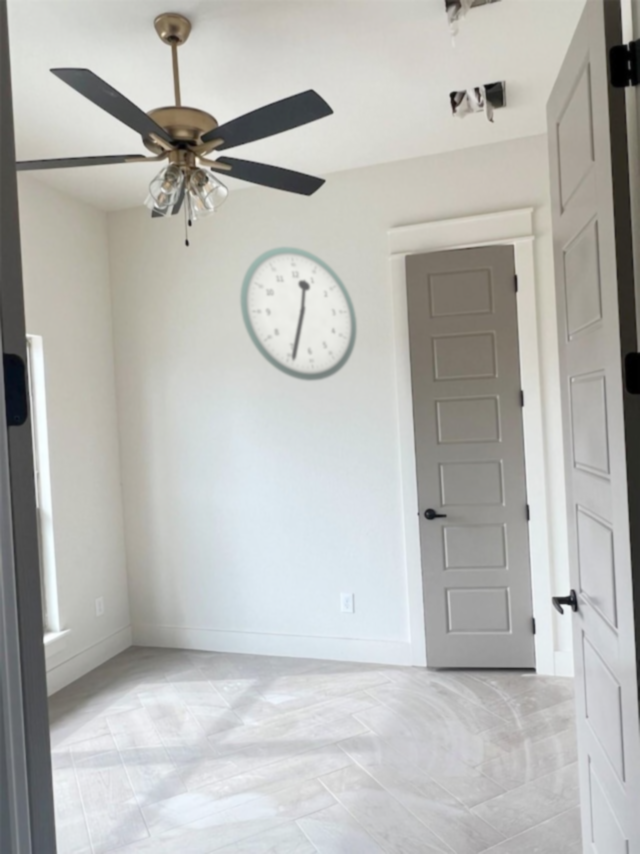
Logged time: 12:34
